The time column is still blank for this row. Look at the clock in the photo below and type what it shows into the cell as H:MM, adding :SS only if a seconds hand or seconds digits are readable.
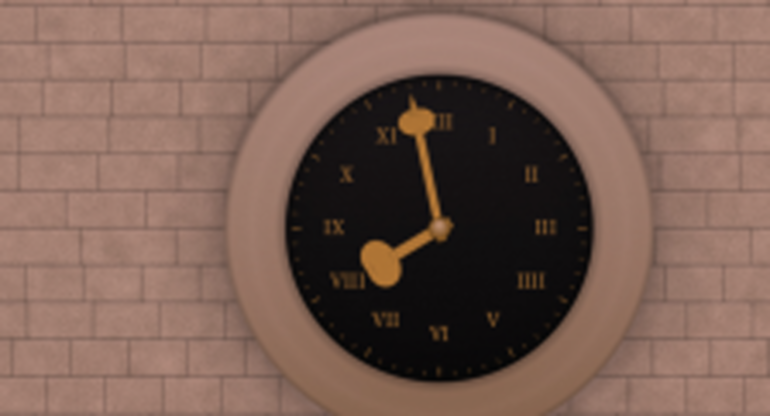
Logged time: 7:58
